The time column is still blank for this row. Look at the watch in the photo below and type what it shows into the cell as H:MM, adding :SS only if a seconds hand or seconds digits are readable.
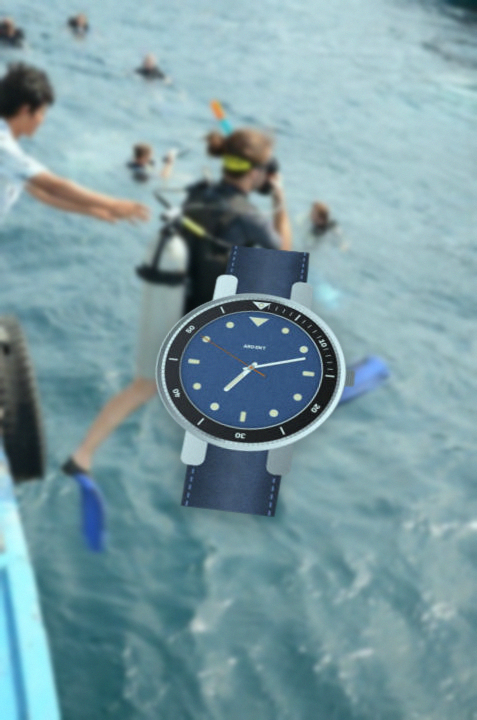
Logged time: 7:11:50
